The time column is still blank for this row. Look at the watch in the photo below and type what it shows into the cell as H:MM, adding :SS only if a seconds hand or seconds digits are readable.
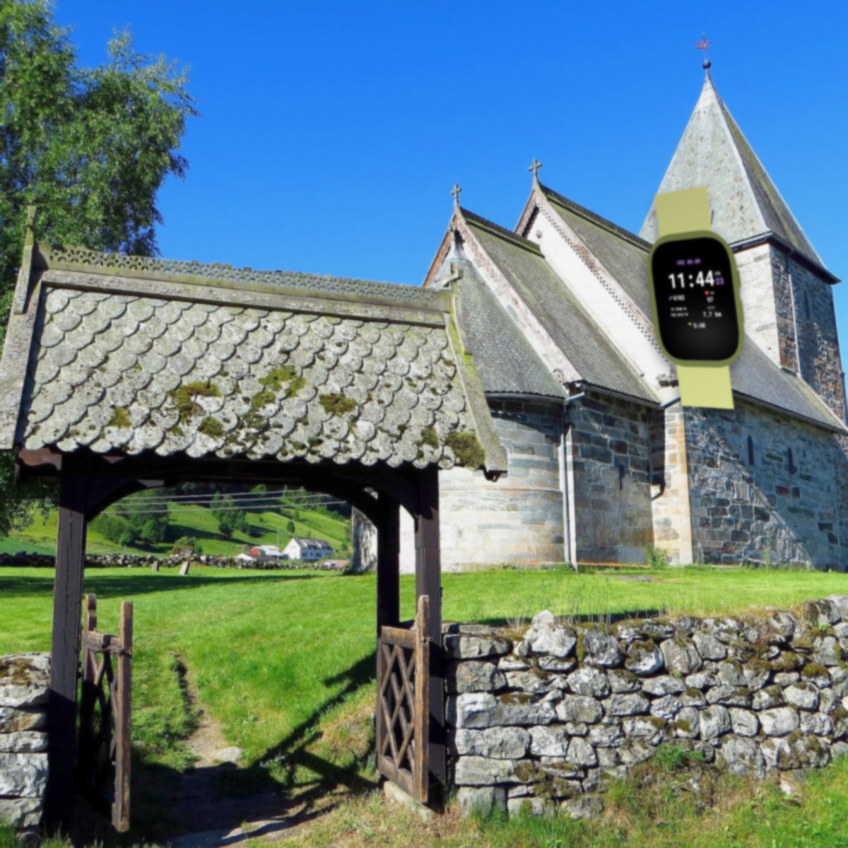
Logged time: 11:44
